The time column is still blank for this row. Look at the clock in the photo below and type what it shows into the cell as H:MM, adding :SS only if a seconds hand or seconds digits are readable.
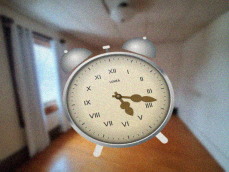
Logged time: 5:18
